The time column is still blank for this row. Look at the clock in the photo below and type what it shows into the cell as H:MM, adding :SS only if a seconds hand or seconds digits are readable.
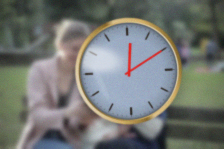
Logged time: 12:10
